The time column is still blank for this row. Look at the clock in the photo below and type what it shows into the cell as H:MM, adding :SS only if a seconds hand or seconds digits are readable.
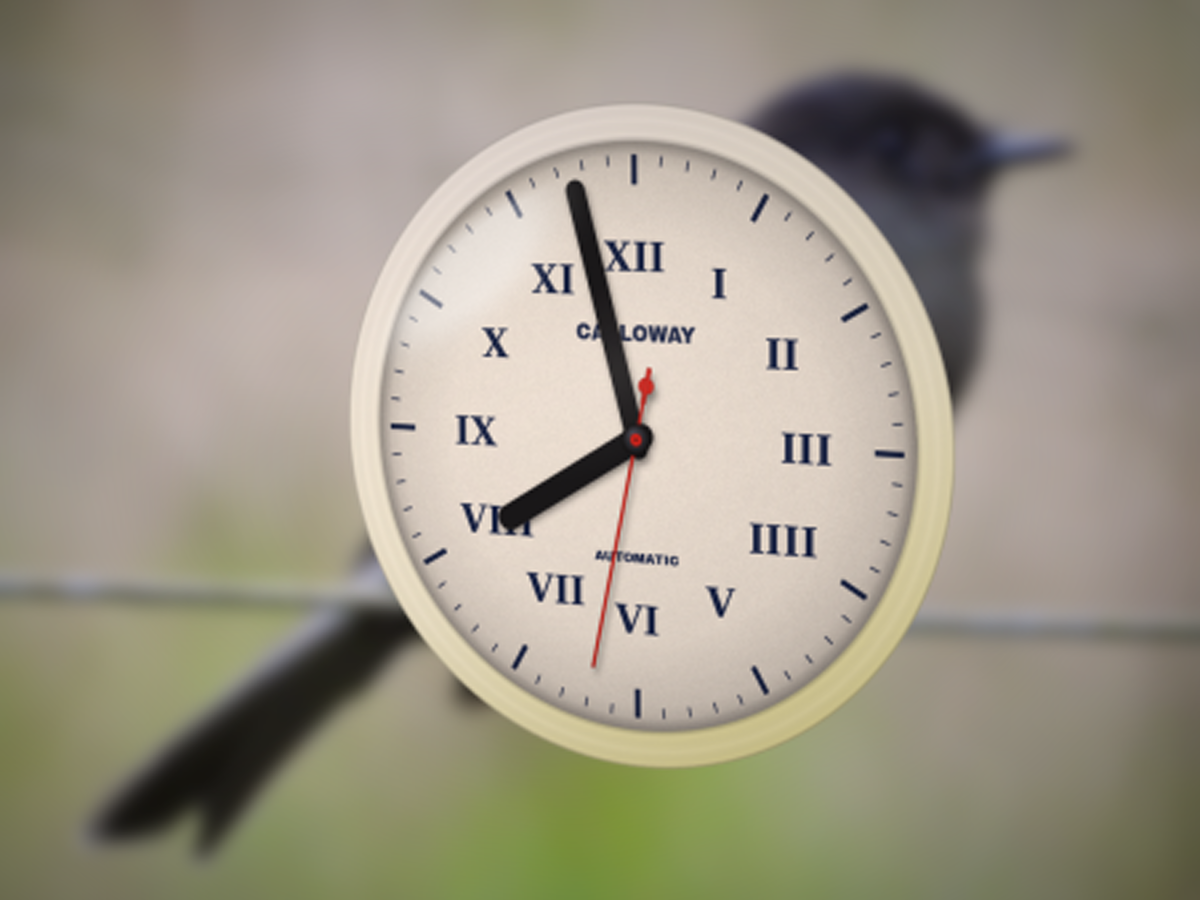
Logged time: 7:57:32
